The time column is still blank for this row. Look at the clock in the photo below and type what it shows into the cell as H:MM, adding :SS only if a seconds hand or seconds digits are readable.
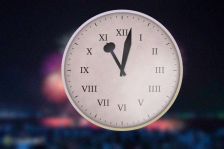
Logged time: 11:02
